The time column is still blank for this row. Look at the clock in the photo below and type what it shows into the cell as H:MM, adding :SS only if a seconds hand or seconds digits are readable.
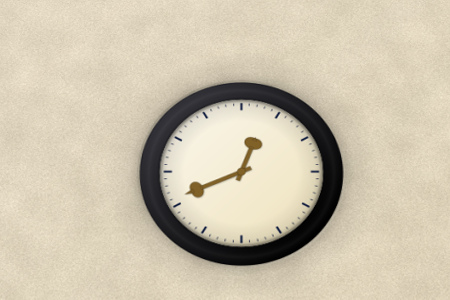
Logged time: 12:41
